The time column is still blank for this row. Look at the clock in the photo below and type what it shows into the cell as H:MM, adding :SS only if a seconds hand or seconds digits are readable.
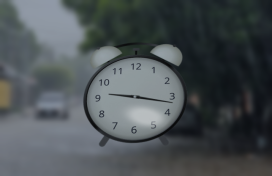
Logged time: 9:17
